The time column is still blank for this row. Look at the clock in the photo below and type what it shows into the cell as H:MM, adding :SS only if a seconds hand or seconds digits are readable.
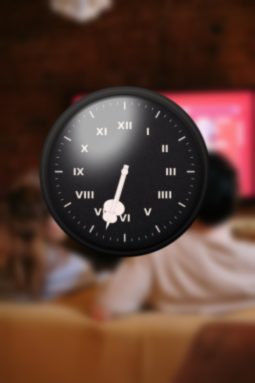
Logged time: 6:33
